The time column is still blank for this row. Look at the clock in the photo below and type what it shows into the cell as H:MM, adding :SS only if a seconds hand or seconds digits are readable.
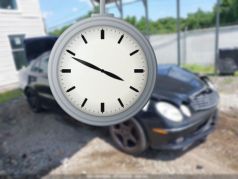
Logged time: 3:49
